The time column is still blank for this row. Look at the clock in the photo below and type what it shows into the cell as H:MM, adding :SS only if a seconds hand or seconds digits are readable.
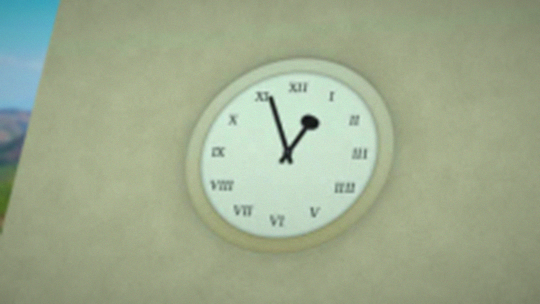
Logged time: 12:56
